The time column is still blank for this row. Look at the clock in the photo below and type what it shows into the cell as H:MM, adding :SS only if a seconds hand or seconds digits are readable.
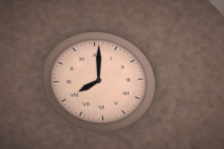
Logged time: 8:01
